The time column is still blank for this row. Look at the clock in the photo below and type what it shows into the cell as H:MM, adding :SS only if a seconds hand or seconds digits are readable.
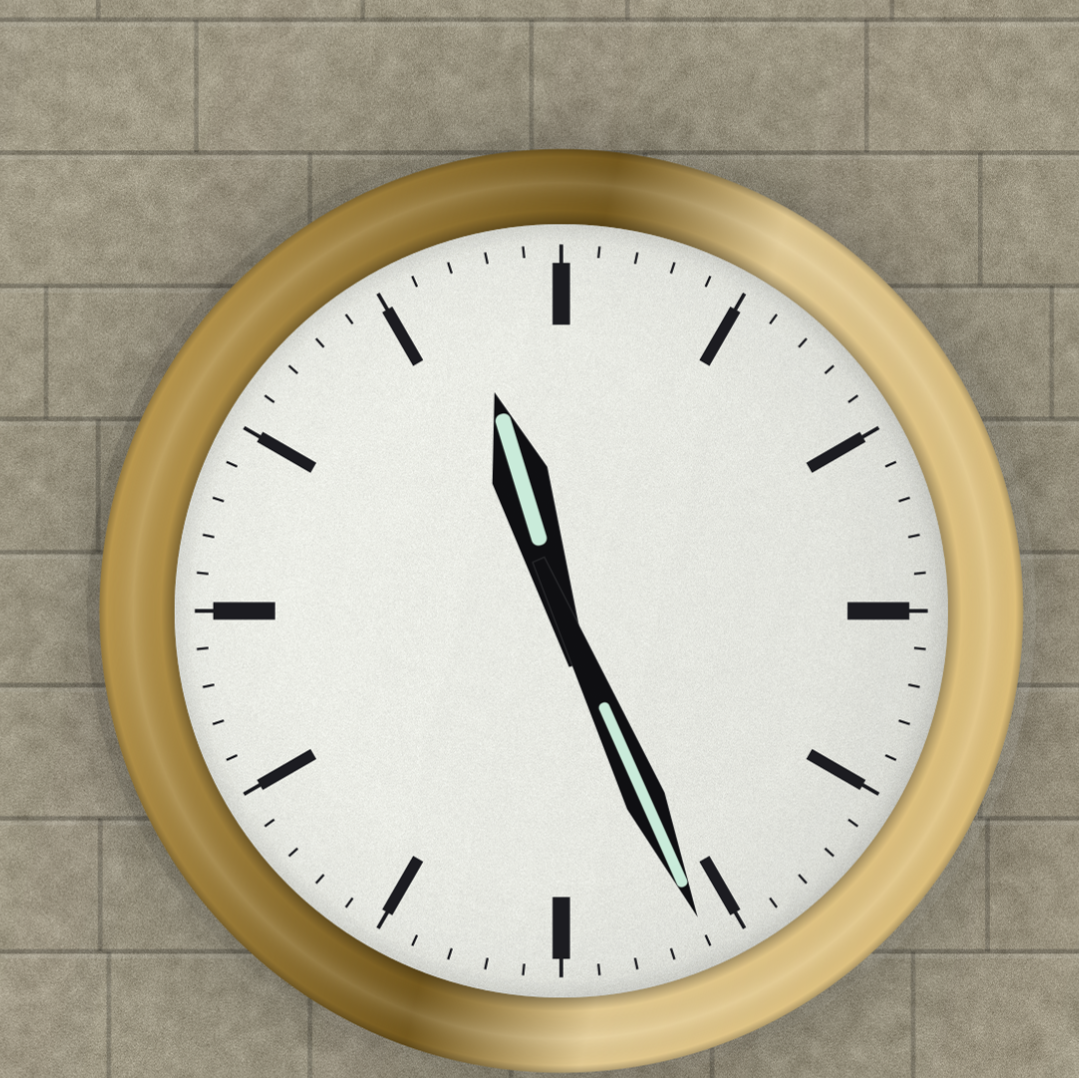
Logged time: 11:26
